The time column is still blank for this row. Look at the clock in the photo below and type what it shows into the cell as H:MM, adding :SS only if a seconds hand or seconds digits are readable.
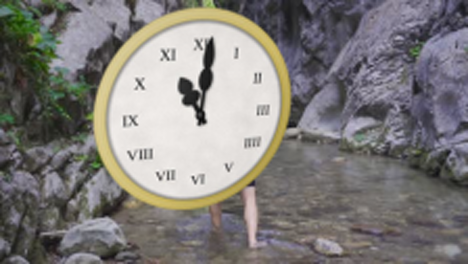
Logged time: 11:01
